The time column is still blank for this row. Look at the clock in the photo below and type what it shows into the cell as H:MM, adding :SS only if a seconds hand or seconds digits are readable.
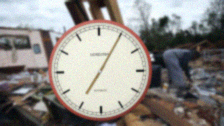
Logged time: 7:05
